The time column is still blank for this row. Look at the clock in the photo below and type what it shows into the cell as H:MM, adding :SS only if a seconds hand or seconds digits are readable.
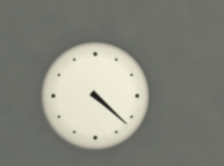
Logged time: 4:22
